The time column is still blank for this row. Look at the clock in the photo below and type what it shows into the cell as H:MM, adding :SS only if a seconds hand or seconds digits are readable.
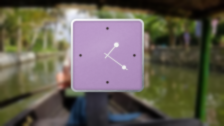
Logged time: 1:21
